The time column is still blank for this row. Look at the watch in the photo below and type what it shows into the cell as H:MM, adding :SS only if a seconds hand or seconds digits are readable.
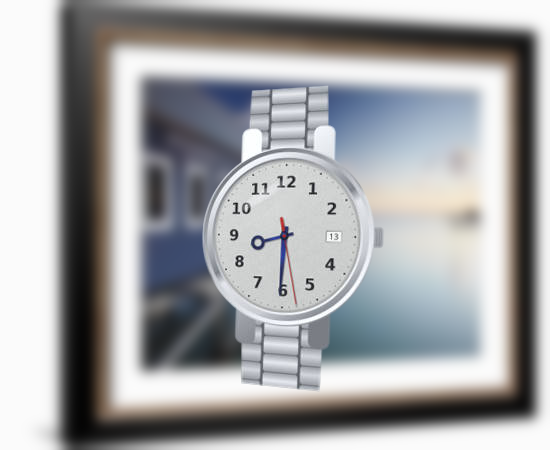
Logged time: 8:30:28
